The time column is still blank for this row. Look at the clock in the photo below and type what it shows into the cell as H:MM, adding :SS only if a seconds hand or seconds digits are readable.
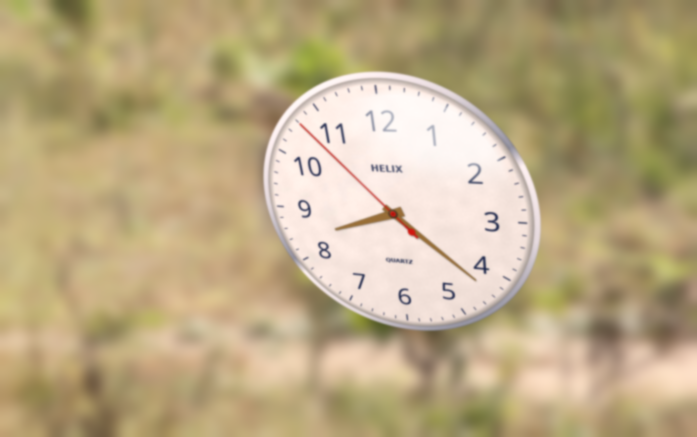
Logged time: 8:21:53
